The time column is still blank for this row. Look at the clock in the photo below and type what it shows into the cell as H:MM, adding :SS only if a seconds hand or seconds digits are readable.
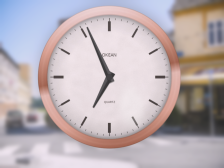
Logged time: 6:56
